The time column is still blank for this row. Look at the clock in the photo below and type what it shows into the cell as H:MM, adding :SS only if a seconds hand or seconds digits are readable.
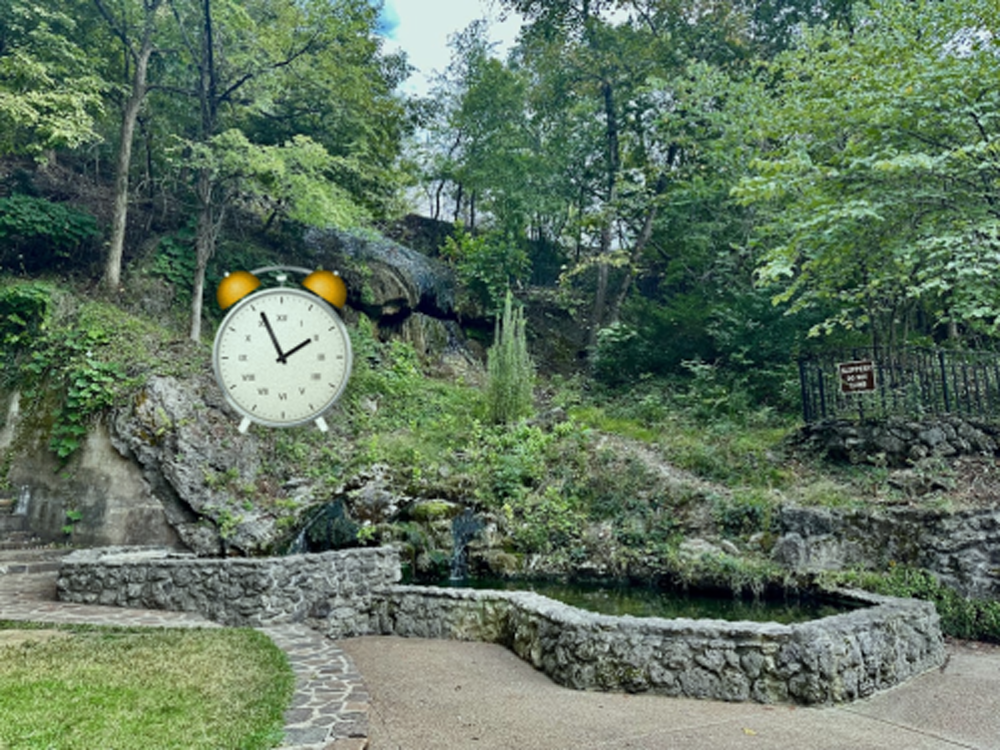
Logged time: 1:56
